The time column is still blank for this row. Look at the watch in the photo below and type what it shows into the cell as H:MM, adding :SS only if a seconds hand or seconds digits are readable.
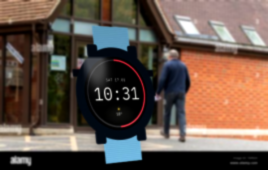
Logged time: 10:31
